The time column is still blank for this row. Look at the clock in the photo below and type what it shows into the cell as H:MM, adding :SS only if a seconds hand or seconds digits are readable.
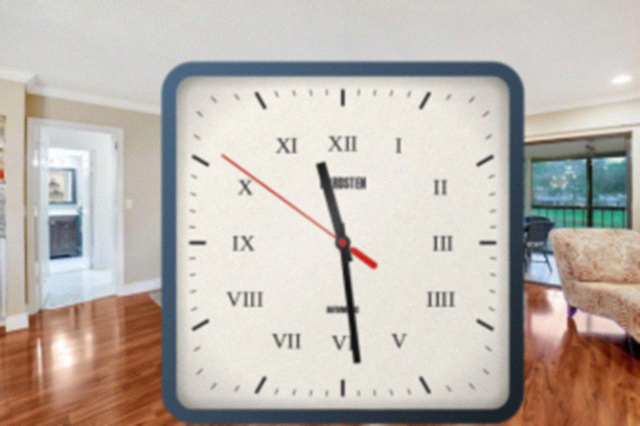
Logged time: 11:28:51
